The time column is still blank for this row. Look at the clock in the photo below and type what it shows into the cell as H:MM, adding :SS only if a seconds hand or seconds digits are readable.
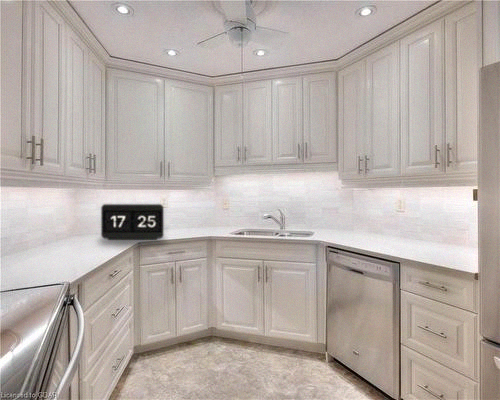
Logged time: 17:25
